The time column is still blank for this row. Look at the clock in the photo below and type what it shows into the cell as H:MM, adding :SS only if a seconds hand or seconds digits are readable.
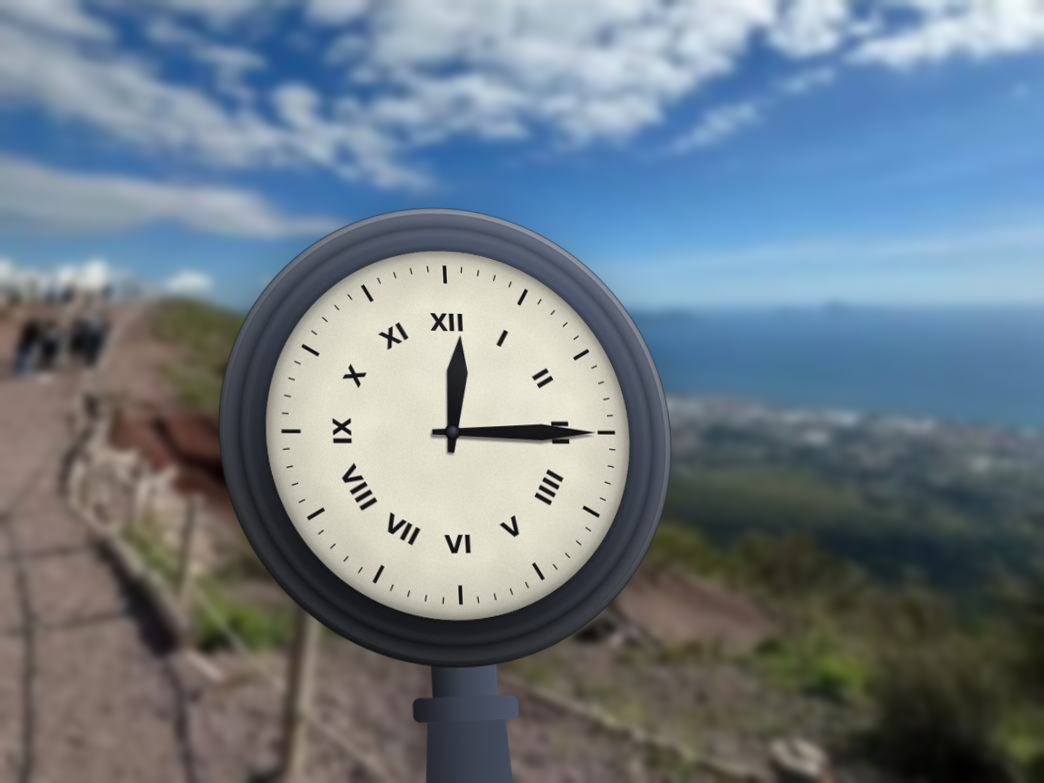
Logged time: 12:15
